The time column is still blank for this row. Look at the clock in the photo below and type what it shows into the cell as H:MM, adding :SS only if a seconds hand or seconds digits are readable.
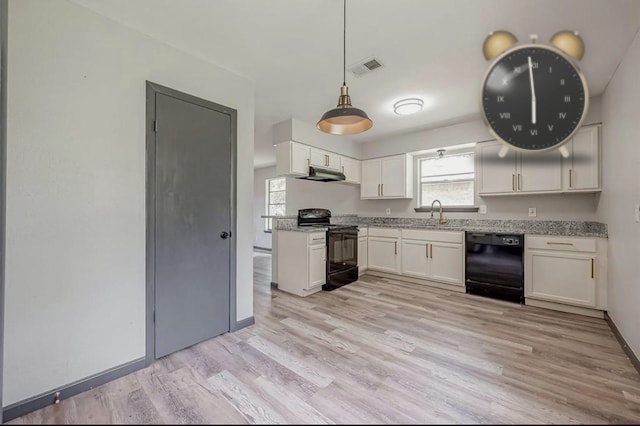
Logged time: 5:59
